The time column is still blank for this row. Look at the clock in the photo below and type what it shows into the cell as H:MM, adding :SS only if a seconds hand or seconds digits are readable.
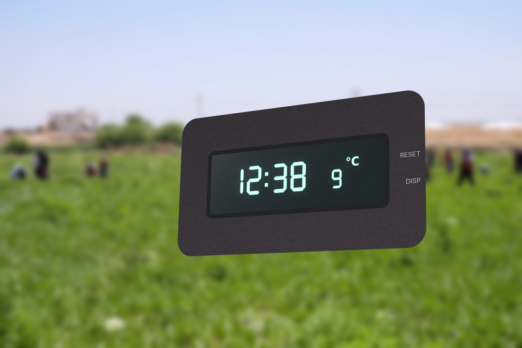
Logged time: 12:38
